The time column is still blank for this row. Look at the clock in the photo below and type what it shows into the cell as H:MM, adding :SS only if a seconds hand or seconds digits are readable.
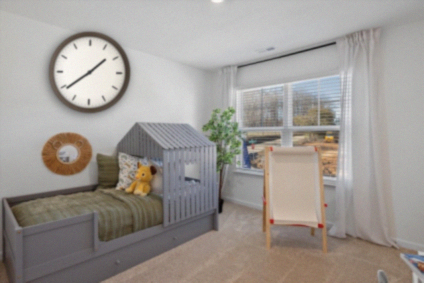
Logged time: 1:39
